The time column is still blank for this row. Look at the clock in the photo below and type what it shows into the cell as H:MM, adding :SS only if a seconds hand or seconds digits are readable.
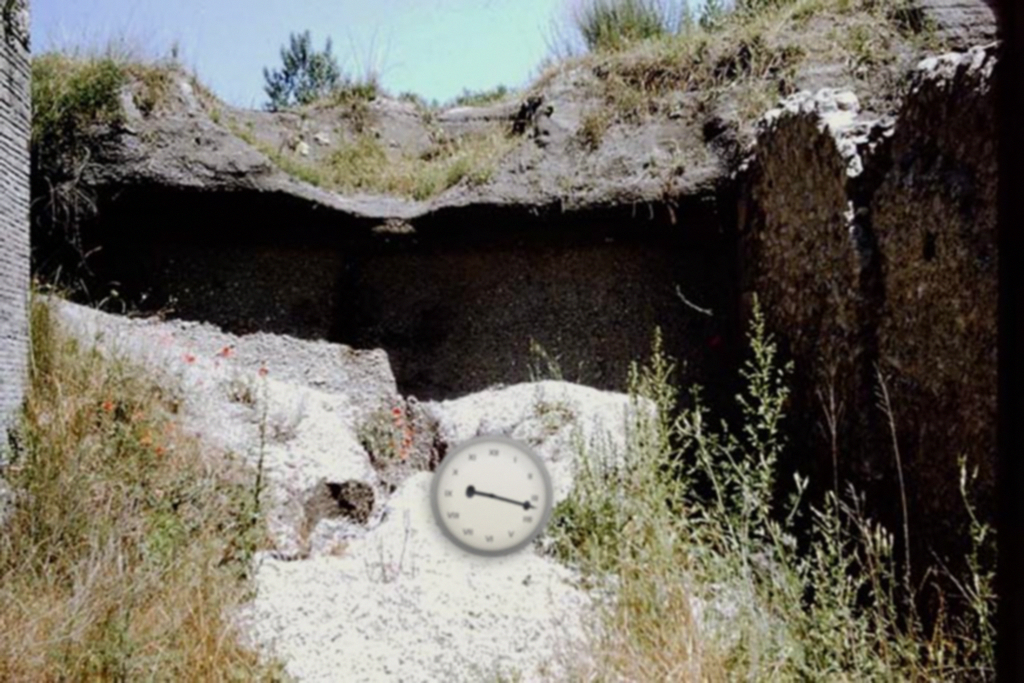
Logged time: 9:17
